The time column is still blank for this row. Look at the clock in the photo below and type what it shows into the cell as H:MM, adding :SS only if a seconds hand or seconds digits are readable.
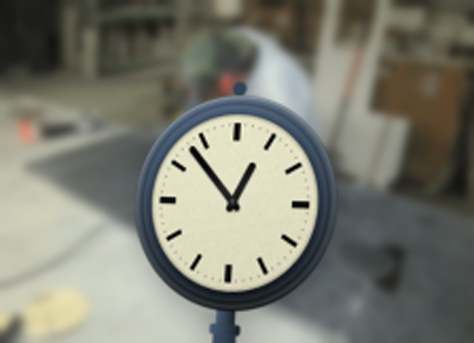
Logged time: 12:53
